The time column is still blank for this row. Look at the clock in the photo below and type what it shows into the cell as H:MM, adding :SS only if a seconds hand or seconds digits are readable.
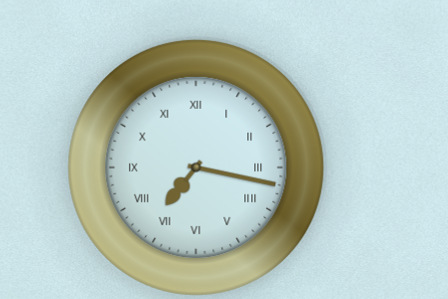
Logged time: 7:17
